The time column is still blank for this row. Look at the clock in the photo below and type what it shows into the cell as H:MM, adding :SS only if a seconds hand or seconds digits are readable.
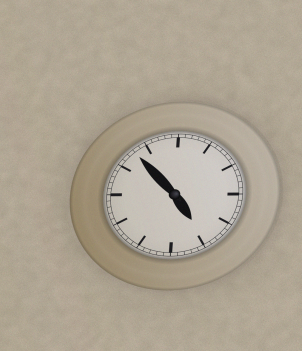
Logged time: 4:53
